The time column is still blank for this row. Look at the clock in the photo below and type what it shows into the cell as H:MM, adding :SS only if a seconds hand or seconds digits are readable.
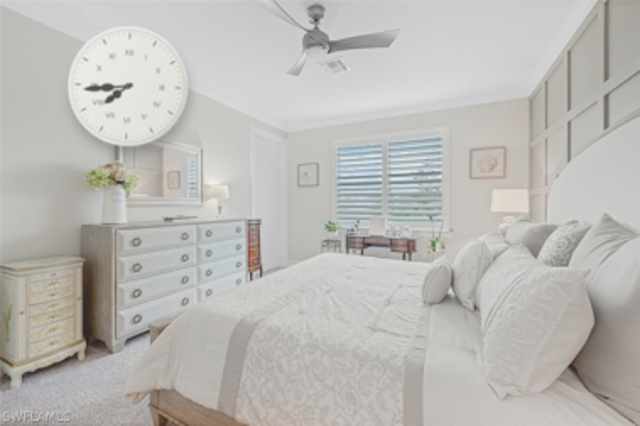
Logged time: 7:44
